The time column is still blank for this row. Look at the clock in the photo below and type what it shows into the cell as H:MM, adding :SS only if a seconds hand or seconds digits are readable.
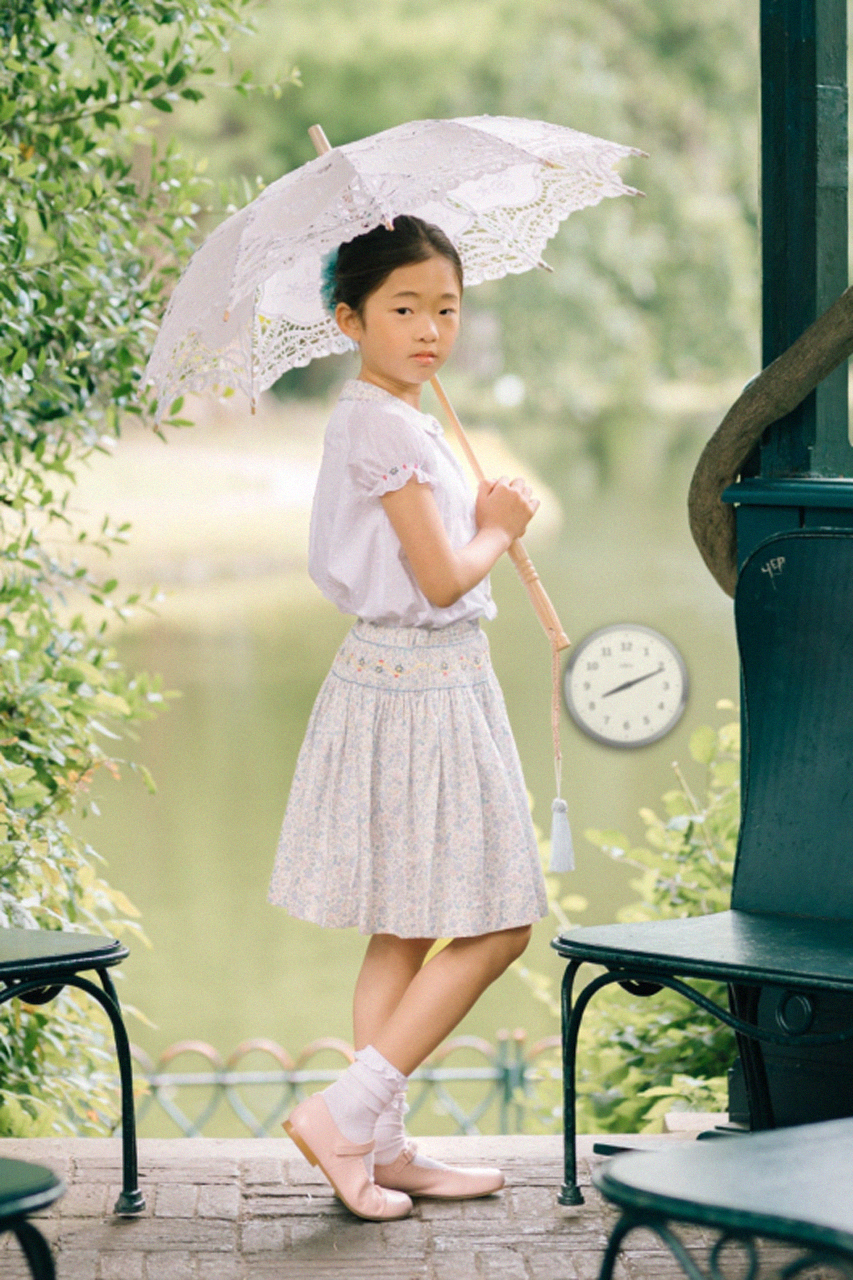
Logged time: 8:11
